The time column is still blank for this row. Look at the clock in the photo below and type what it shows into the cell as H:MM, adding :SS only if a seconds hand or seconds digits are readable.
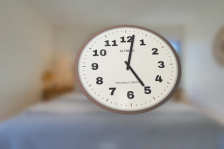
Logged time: 5:02
